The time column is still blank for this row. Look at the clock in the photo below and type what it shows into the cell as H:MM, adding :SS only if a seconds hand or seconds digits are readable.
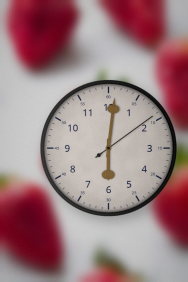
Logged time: 6:01:09
